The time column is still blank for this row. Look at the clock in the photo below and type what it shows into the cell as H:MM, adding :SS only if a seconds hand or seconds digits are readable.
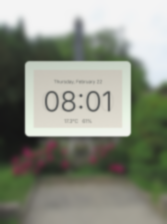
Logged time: 8:01
